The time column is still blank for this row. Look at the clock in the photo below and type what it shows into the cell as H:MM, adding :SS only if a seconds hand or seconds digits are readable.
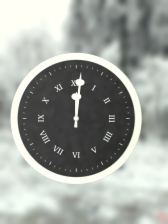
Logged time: 12:01
